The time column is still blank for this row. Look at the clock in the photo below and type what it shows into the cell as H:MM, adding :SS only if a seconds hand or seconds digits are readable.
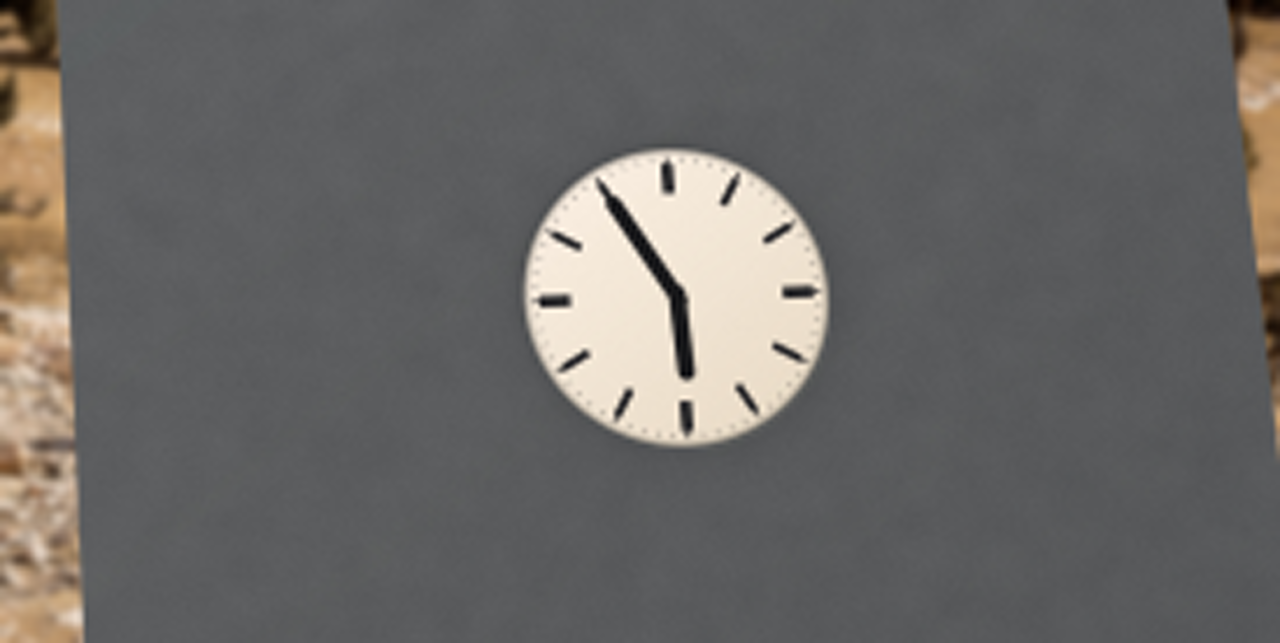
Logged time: 5:55
